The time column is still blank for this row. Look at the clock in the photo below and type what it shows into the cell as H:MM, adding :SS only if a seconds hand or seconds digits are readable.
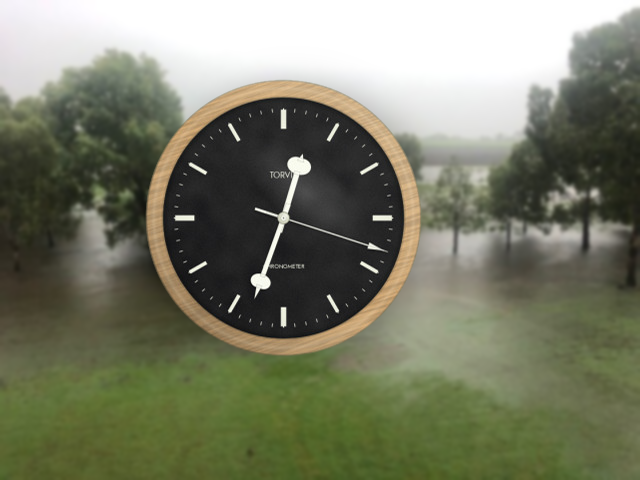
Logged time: 12:33:18
